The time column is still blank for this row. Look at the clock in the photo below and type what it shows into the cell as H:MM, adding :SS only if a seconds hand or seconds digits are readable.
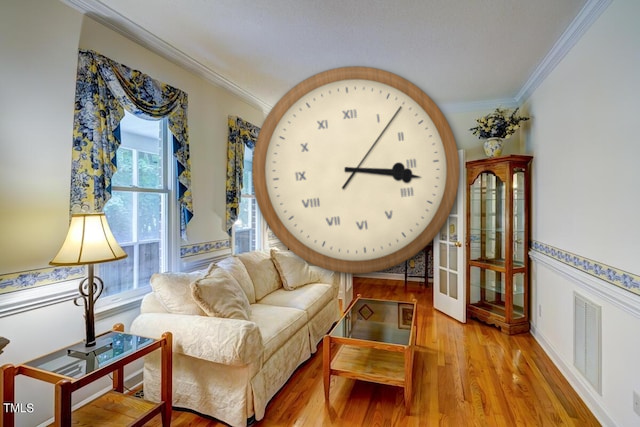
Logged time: 3:17:07
